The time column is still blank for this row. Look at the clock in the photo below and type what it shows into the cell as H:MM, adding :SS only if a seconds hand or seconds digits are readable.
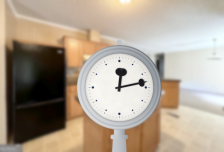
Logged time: 12:13
